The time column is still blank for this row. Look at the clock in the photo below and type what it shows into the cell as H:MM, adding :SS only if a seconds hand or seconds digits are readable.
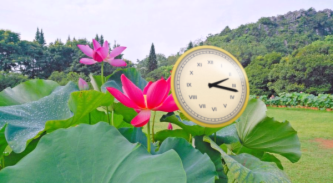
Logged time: 2:17
